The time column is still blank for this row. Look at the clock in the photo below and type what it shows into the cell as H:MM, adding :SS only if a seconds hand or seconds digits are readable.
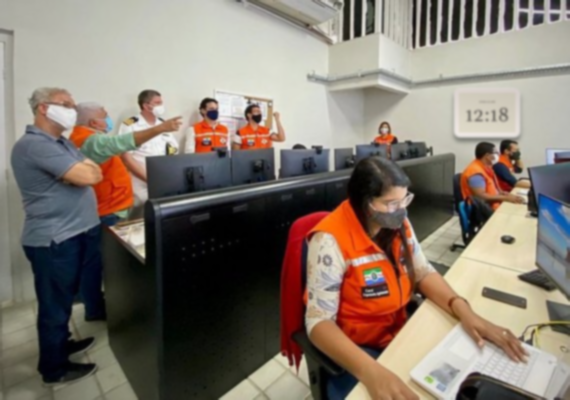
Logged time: 12:18
